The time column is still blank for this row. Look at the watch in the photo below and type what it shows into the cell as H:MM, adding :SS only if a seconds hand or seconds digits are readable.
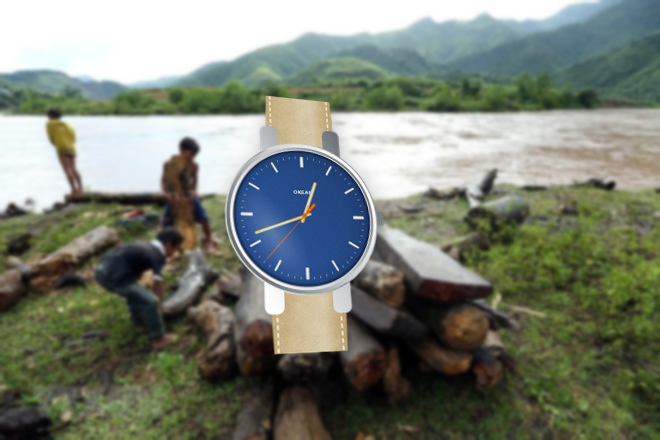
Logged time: 12:41:37
